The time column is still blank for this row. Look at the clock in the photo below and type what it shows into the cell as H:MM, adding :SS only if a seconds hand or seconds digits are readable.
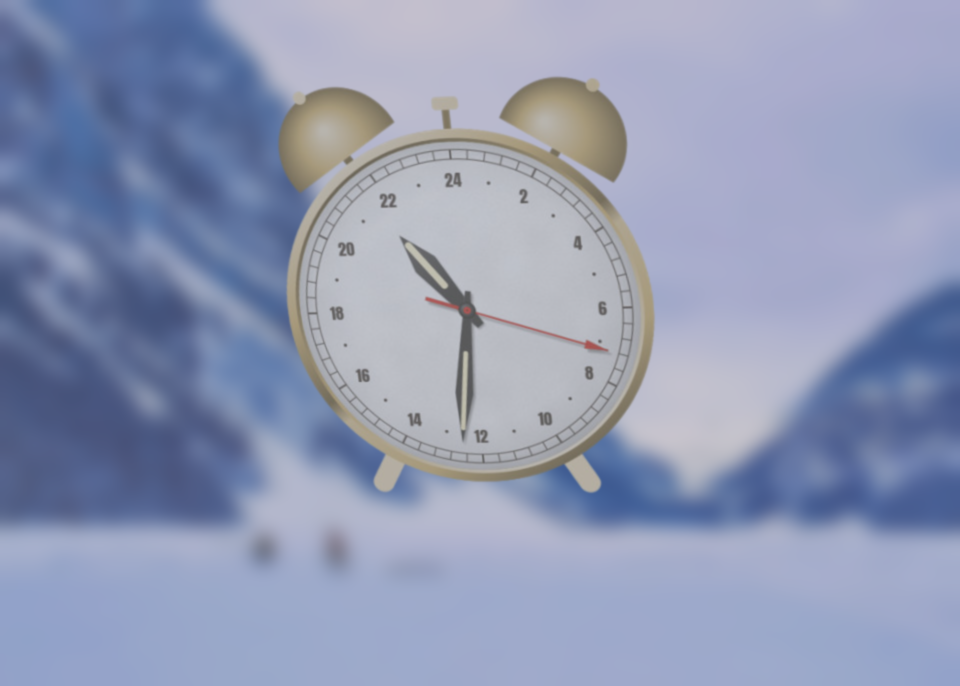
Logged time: 21:31:18
